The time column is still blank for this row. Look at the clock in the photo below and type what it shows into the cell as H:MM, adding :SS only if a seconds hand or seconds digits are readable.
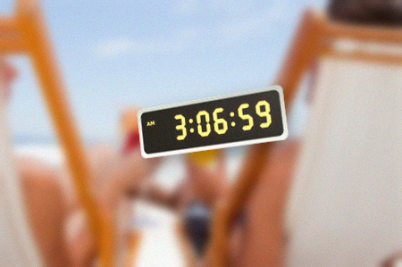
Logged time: 3:06:59
